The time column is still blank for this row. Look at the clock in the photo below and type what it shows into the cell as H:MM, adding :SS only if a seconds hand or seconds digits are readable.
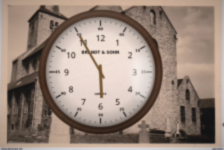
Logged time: 5:55
